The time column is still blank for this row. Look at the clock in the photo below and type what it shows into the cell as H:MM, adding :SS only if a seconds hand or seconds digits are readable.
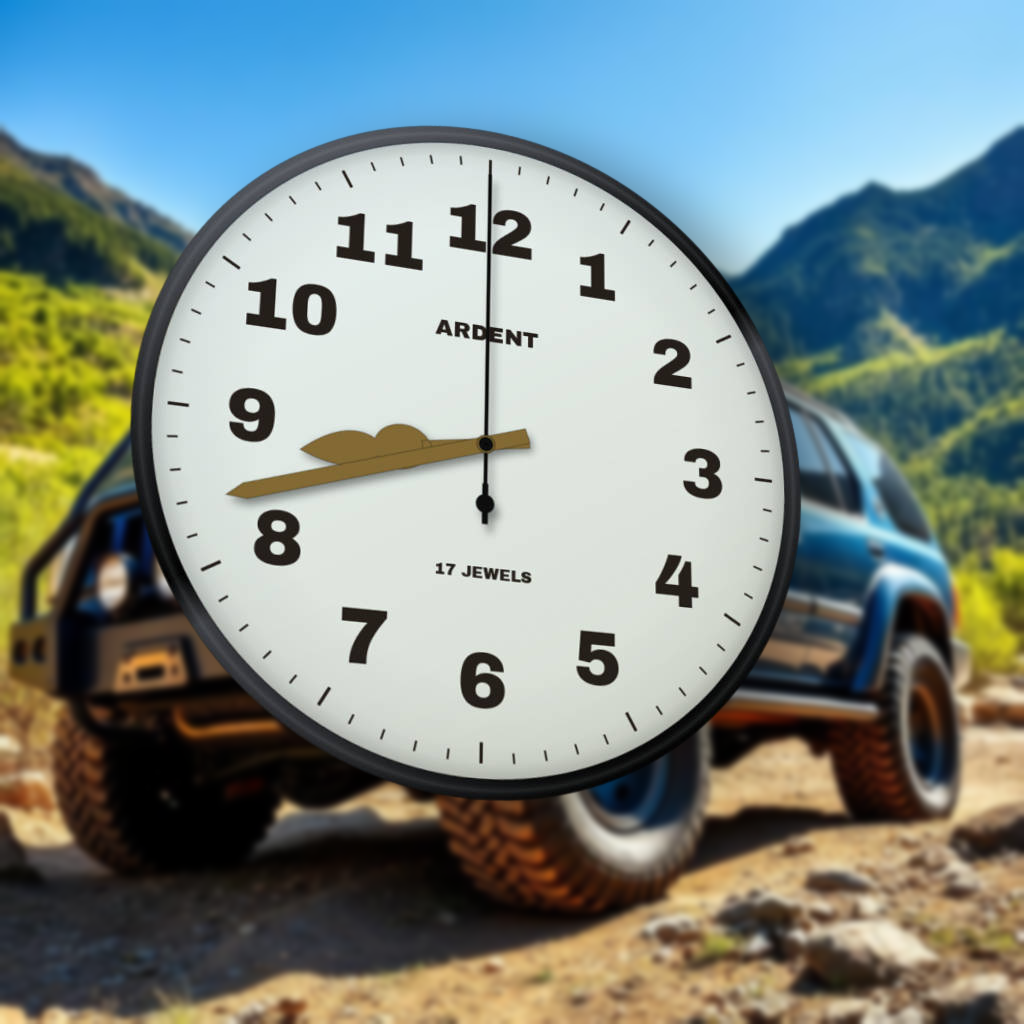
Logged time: 8:42:00
